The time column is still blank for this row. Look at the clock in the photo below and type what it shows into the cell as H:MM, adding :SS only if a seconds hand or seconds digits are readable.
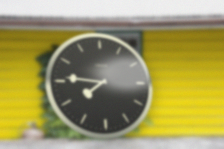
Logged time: 7:46
